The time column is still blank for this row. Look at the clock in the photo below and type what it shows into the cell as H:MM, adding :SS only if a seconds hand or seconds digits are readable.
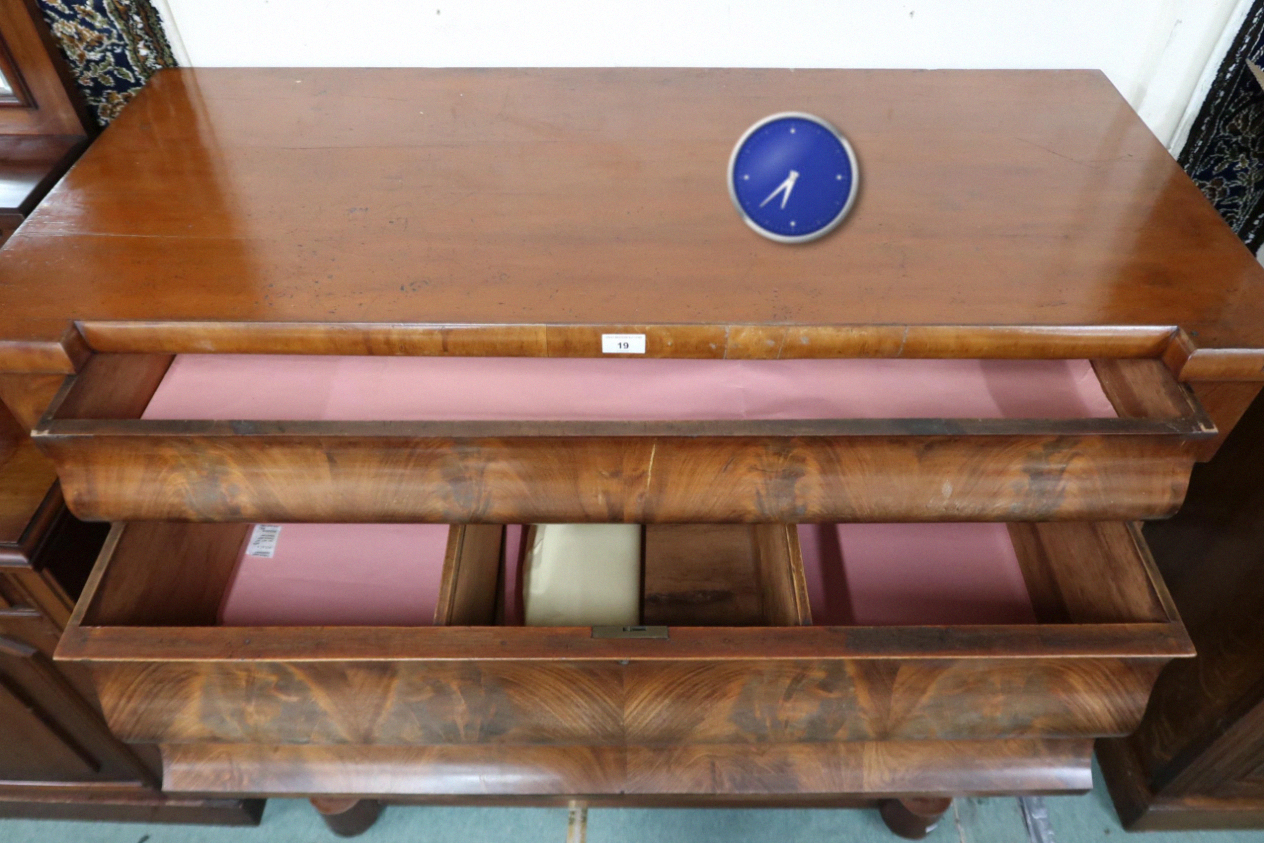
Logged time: 6:38
